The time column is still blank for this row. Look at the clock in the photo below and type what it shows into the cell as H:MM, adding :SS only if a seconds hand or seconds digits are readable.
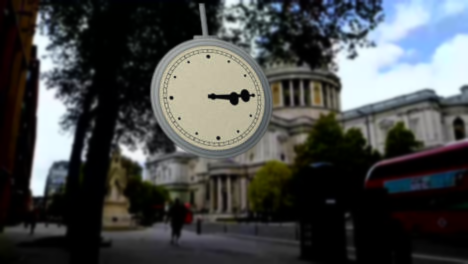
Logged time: 3:15
